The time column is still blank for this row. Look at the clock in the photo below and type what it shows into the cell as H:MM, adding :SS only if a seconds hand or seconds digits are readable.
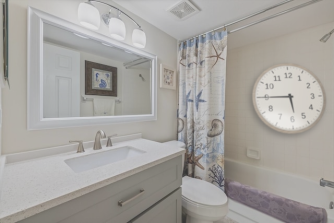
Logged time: 5:45
